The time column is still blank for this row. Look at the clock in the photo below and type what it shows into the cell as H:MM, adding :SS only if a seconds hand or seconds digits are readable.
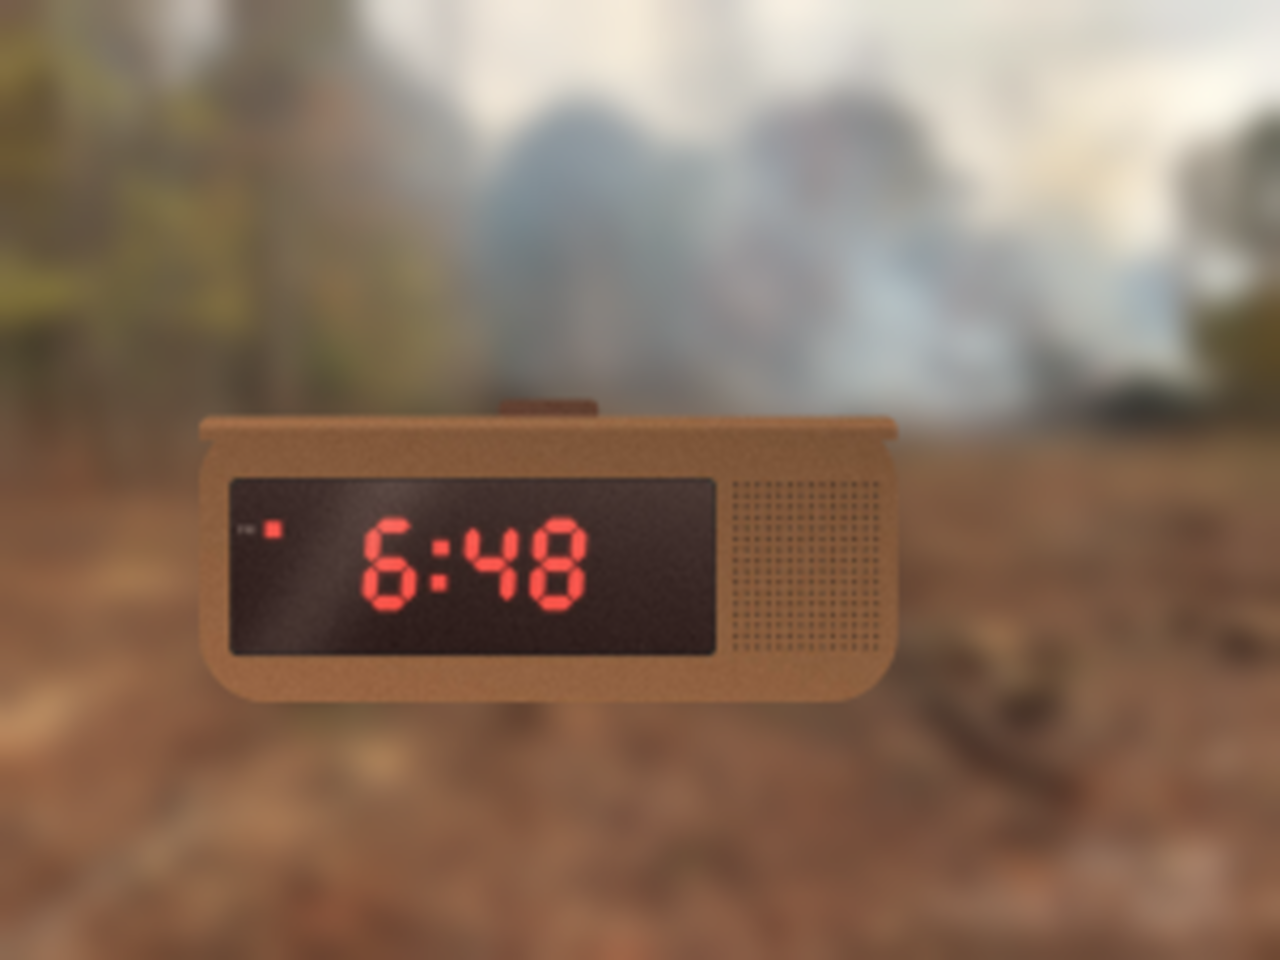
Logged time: 6:48
